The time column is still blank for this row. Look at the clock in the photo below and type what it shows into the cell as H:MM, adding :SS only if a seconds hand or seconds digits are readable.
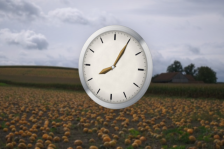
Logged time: 8:05
